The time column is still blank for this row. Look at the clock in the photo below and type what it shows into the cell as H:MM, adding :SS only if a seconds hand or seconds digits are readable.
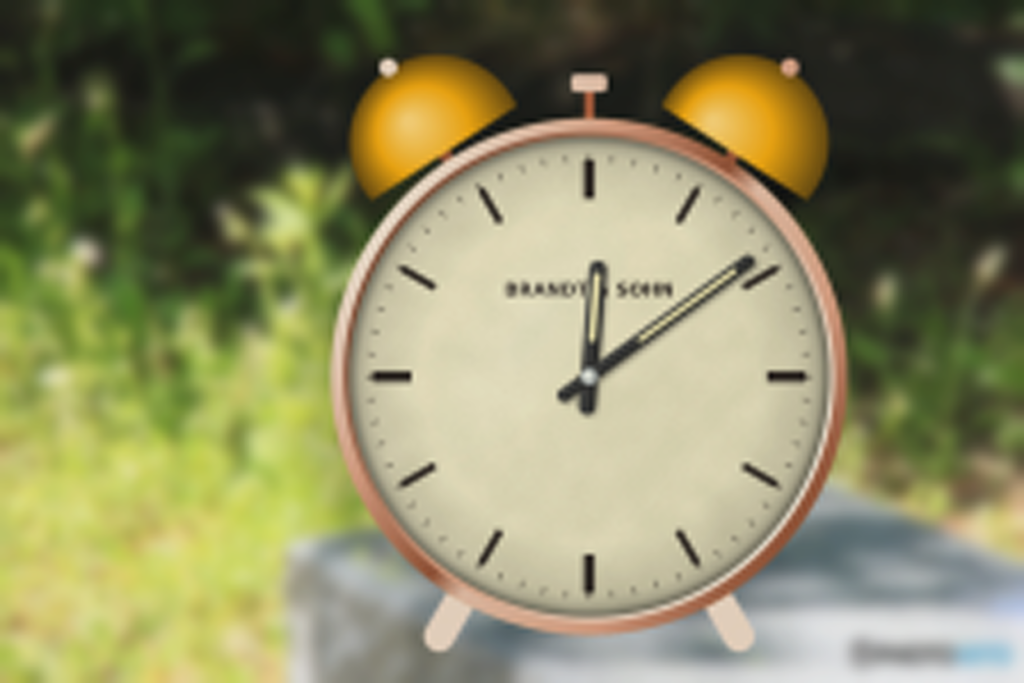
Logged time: 12:09
